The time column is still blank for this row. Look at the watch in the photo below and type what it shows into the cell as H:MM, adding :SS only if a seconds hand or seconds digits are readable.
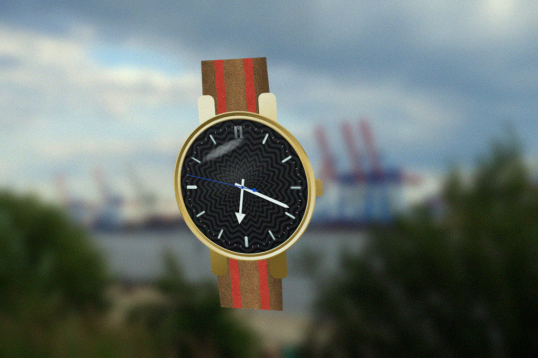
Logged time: 6:18:47
